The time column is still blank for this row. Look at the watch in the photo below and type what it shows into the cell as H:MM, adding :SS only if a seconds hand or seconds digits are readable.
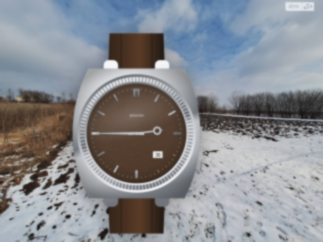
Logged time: 2:45
